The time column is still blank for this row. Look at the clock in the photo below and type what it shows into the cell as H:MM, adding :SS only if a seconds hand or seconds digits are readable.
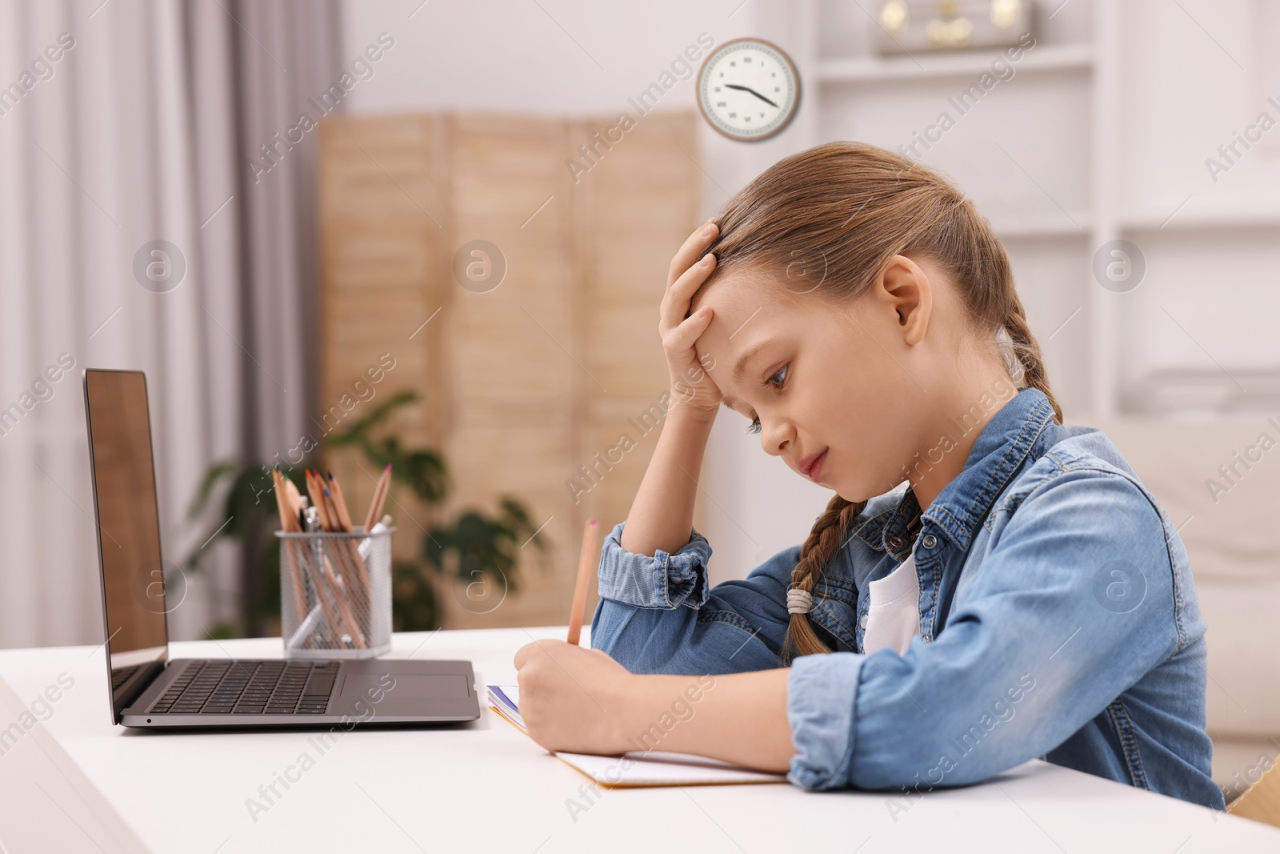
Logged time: 9:20
